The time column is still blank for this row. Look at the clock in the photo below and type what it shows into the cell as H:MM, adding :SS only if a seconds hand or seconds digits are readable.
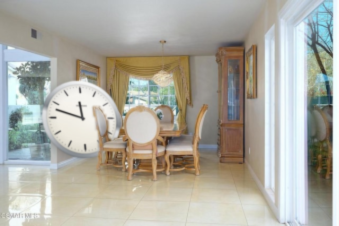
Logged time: 11:48
